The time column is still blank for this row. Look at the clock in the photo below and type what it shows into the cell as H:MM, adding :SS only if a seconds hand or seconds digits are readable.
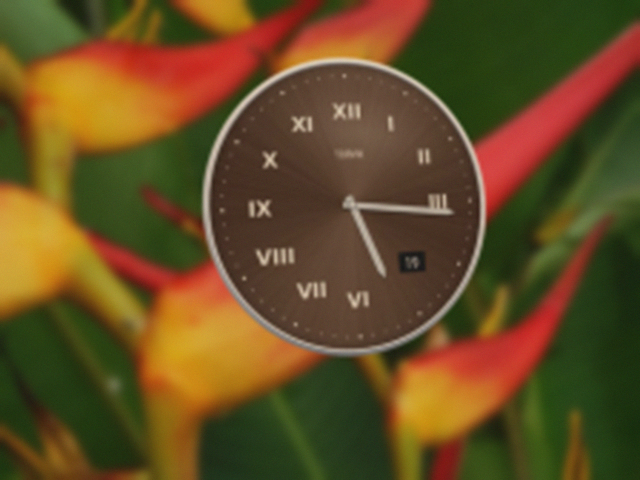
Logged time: 5:16
